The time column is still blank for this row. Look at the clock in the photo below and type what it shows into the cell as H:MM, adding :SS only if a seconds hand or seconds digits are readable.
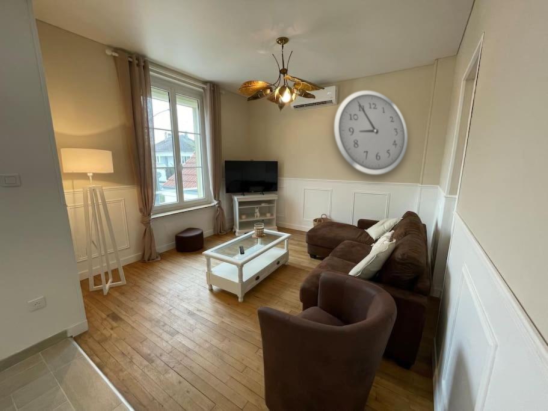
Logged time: 8:55
